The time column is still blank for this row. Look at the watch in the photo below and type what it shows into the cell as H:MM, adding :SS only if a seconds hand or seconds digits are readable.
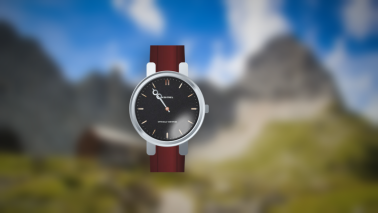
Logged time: 10:54
